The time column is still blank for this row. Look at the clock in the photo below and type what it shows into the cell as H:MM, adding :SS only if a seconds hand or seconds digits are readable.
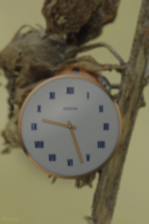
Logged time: 9:27
